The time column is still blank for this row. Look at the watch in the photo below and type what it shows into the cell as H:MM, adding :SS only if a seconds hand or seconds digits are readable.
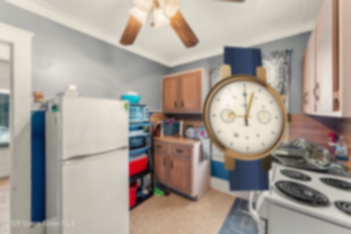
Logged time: 9:03
